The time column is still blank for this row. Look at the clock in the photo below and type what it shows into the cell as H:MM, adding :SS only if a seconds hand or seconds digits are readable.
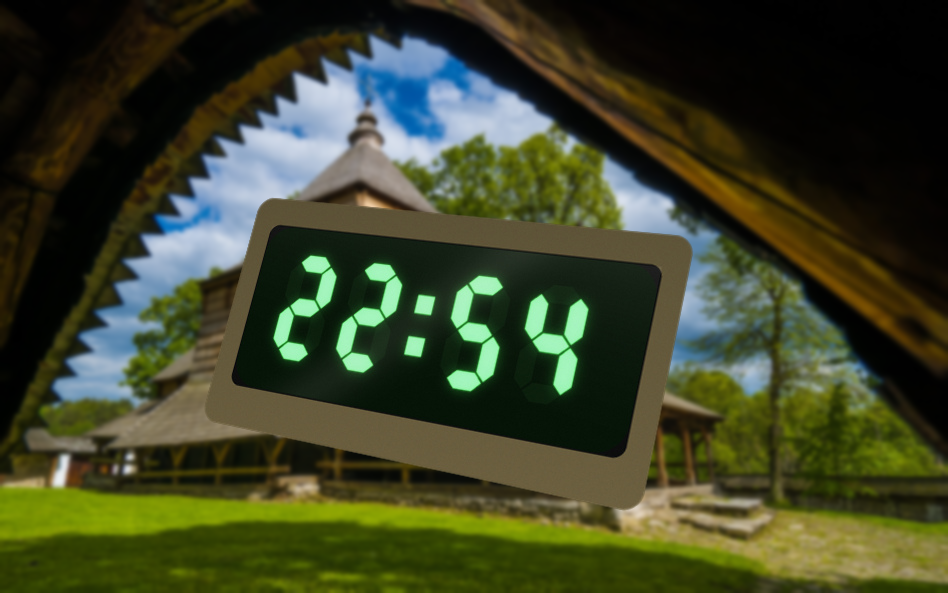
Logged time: 22:54
